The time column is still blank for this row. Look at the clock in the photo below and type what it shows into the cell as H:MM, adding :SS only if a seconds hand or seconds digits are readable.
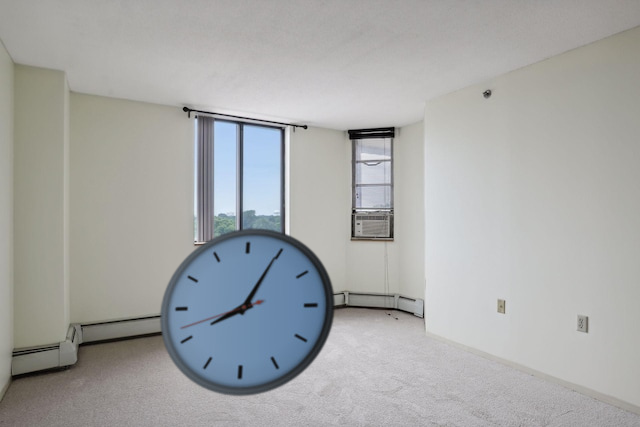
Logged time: 8:04:42
